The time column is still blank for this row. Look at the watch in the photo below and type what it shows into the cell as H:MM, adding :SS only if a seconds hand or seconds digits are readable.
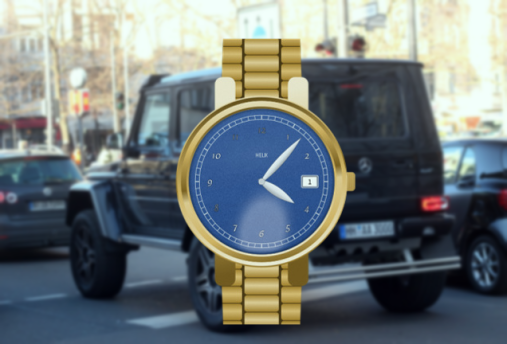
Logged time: 4:07
